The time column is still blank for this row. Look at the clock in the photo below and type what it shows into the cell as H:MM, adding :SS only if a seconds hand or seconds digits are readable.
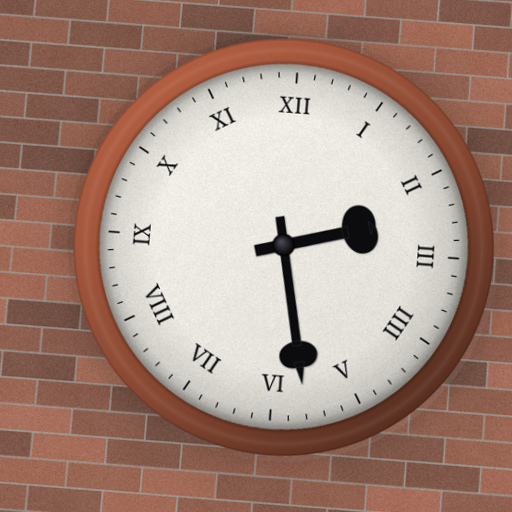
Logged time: 2:28
